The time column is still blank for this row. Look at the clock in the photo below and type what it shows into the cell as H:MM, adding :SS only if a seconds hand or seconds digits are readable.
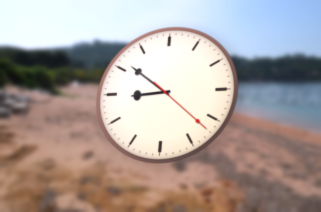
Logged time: 8:51:22
